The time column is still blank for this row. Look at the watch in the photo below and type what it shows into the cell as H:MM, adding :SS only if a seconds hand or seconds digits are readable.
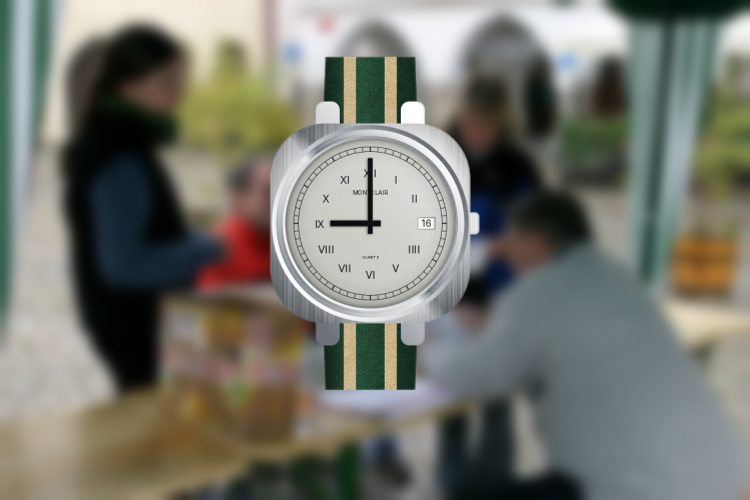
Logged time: 9:00
